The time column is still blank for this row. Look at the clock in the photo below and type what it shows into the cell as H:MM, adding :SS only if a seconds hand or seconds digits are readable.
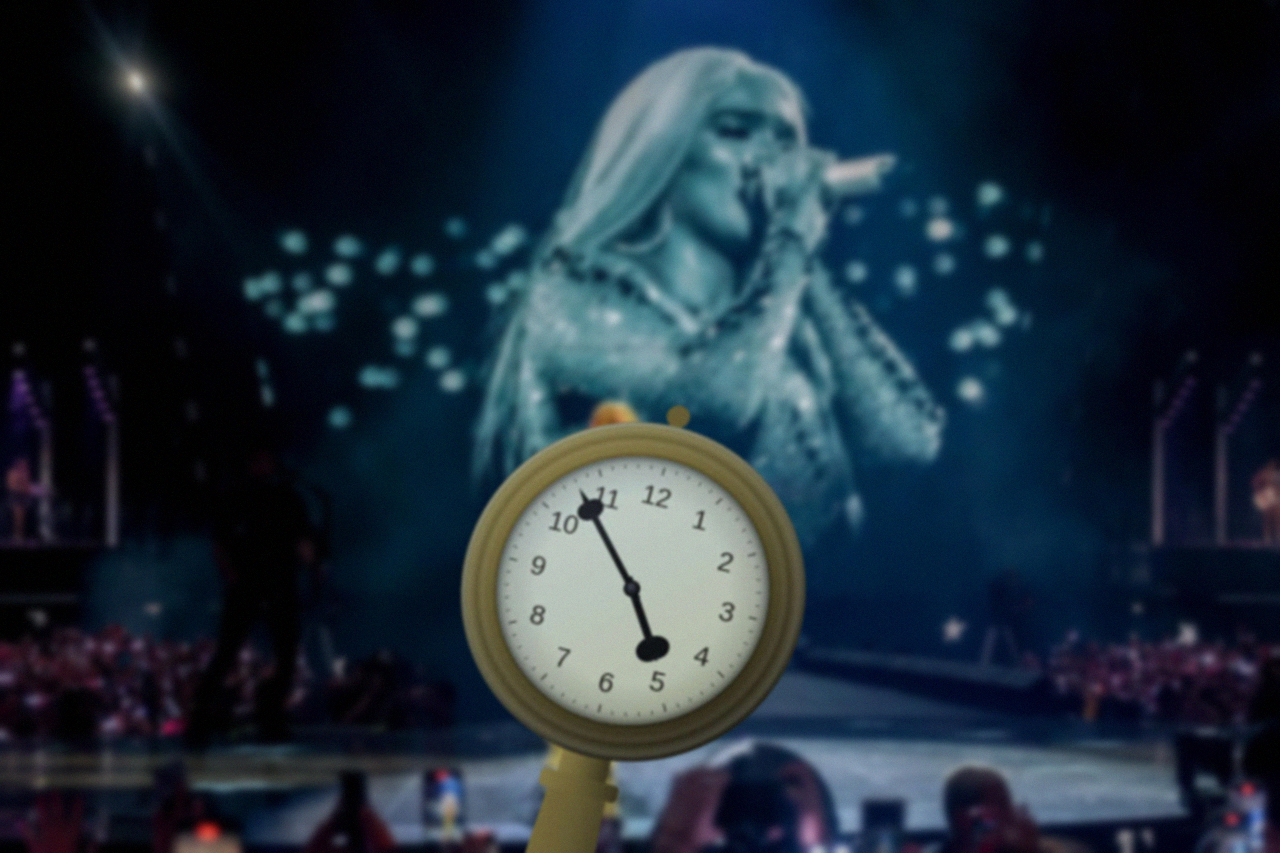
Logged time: 4:53
